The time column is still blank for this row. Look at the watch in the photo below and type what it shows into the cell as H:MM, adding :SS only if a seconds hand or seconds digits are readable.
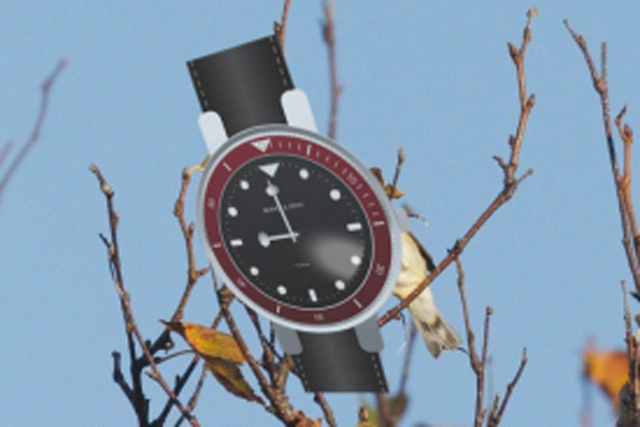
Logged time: 8:59
